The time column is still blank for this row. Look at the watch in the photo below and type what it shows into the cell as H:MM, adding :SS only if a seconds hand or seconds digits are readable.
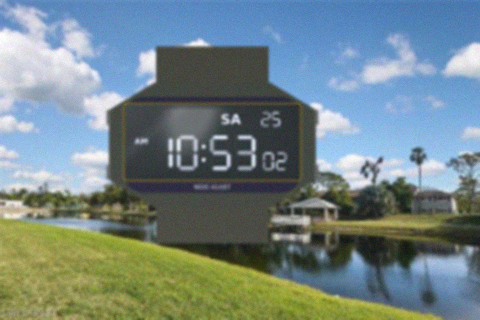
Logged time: 10:53:02
